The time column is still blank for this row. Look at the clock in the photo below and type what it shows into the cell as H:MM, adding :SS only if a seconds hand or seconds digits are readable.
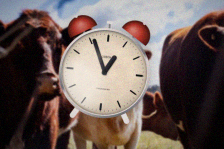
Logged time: 12:56
